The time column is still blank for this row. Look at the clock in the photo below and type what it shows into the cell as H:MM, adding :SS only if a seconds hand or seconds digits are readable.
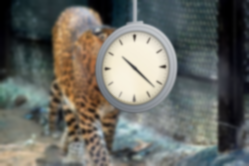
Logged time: 10:22
